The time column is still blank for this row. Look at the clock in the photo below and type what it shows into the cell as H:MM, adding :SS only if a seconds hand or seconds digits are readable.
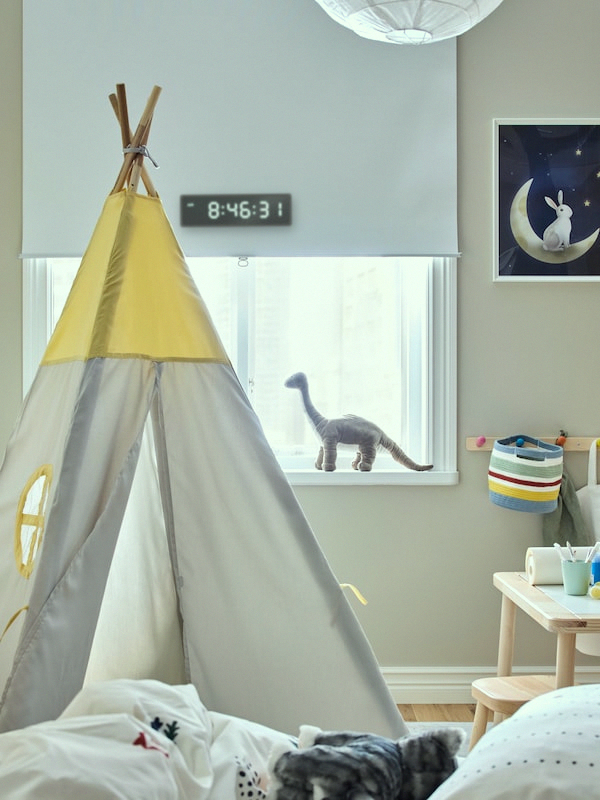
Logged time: 8:46:31
